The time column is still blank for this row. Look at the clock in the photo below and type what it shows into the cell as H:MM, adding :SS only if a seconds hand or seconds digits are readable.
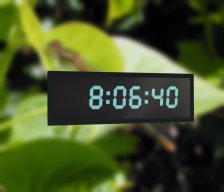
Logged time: 8:06:40
